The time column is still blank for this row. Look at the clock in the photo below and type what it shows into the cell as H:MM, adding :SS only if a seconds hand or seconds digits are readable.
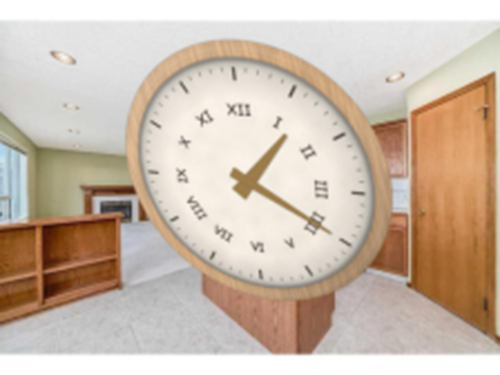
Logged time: 1:20
